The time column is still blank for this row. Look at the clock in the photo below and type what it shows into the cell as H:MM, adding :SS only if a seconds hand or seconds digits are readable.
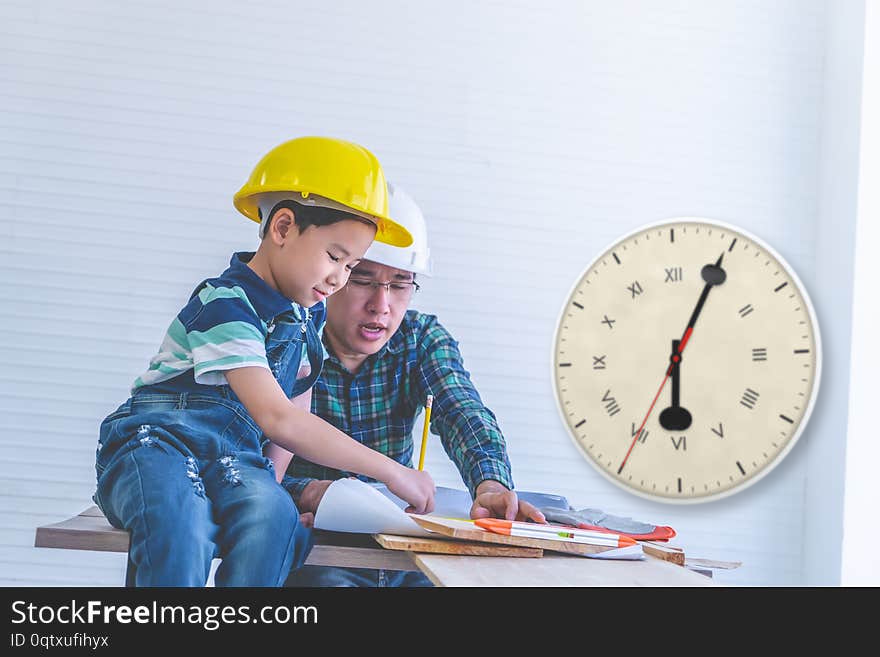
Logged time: 6:04:35
